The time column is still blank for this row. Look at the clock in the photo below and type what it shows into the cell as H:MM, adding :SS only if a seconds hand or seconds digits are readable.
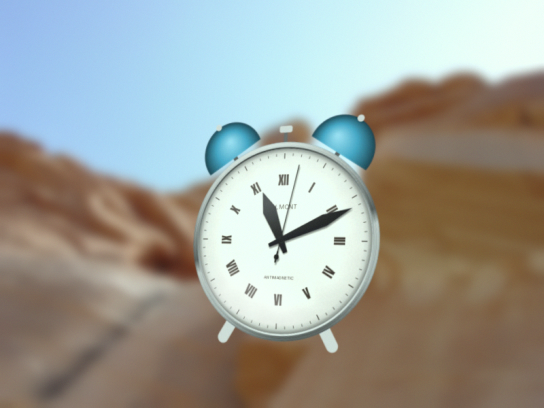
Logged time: 11:11:02
